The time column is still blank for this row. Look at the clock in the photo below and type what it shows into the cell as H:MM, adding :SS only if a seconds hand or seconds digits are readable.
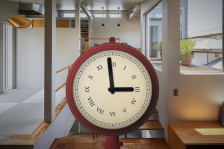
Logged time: 2:59
